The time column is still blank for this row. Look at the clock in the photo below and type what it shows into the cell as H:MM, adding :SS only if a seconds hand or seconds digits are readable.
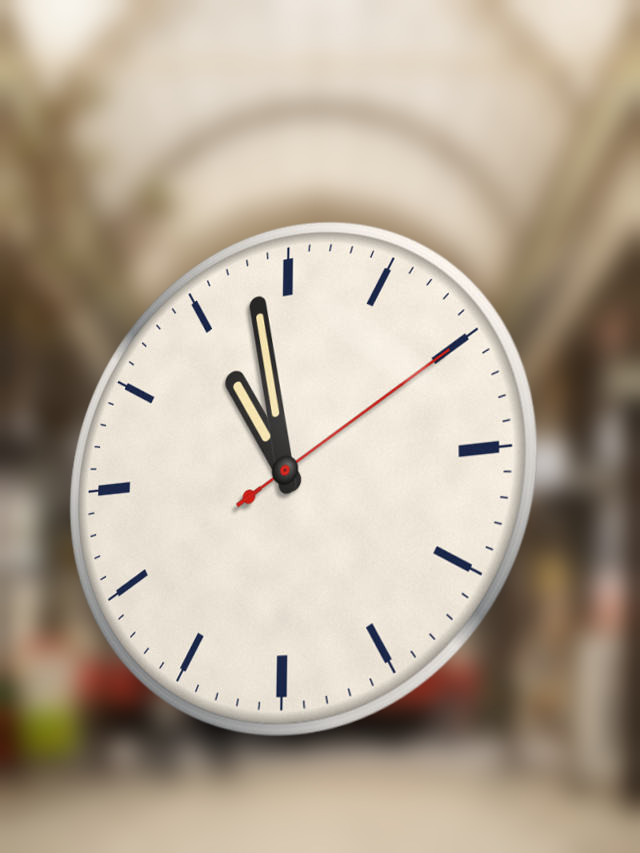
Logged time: 10:58:10
